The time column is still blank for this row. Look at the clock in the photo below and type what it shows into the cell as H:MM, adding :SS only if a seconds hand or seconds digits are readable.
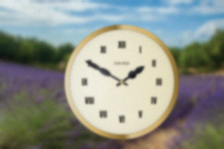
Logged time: 1:50
